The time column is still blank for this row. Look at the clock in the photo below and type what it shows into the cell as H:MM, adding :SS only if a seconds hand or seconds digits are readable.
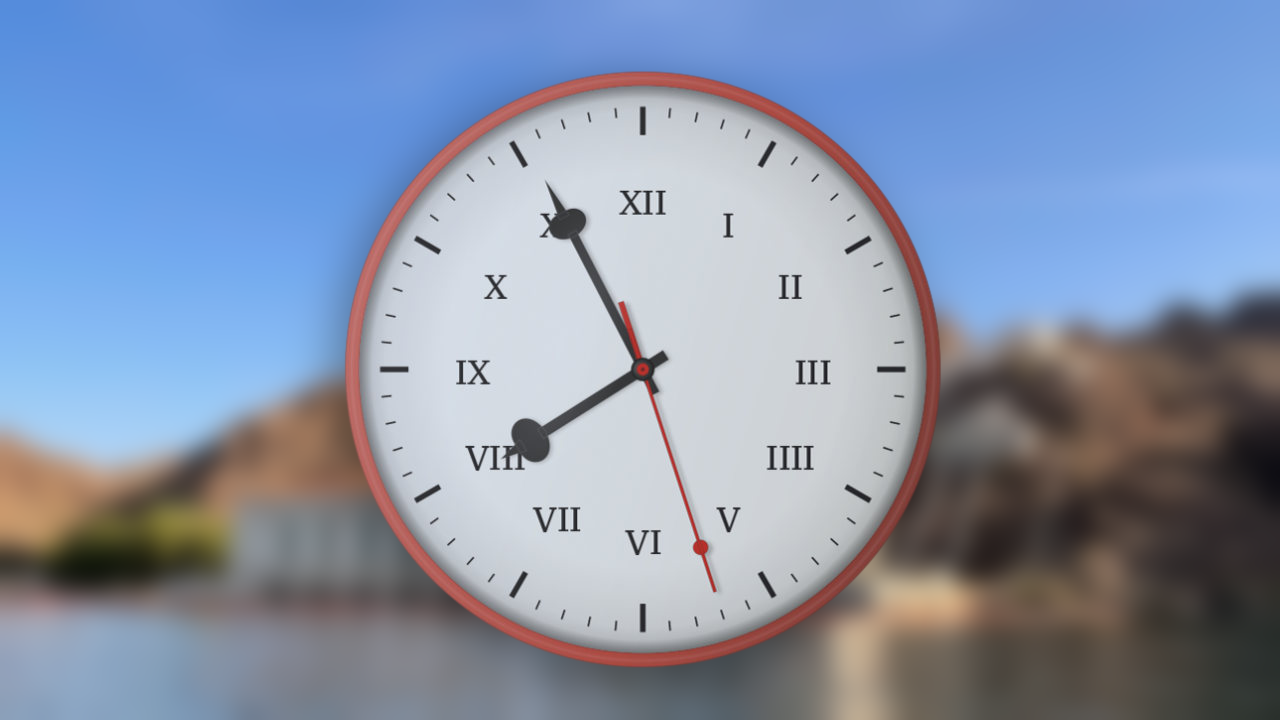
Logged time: 7:55:27
